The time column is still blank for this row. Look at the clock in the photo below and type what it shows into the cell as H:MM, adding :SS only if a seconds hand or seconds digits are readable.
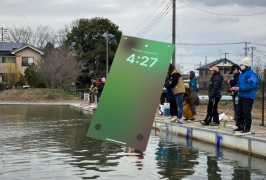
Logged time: 4:27
